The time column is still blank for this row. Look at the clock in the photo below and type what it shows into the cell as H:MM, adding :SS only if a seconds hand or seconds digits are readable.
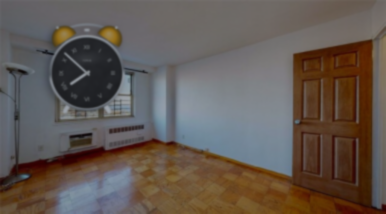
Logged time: 7:52
